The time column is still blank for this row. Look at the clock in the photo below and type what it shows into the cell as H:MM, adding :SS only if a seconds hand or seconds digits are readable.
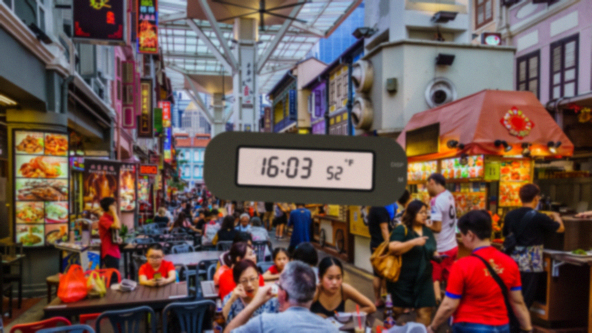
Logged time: 16:03
